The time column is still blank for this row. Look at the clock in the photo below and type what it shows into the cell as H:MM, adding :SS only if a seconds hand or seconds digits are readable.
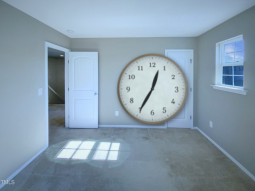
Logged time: 12:35
